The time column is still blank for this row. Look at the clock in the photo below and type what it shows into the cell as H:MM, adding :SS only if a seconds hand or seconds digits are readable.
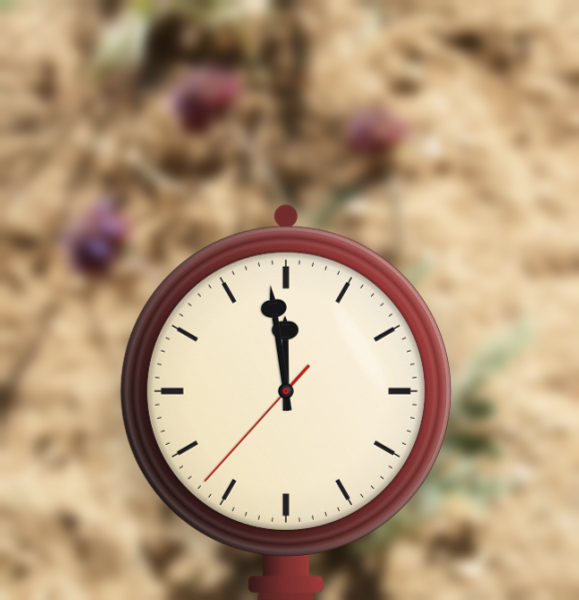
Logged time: 11:58:37
